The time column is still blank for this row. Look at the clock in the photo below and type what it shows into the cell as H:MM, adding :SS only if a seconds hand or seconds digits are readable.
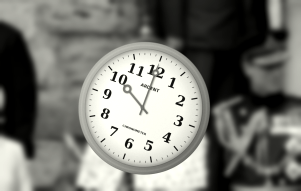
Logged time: 10:00
